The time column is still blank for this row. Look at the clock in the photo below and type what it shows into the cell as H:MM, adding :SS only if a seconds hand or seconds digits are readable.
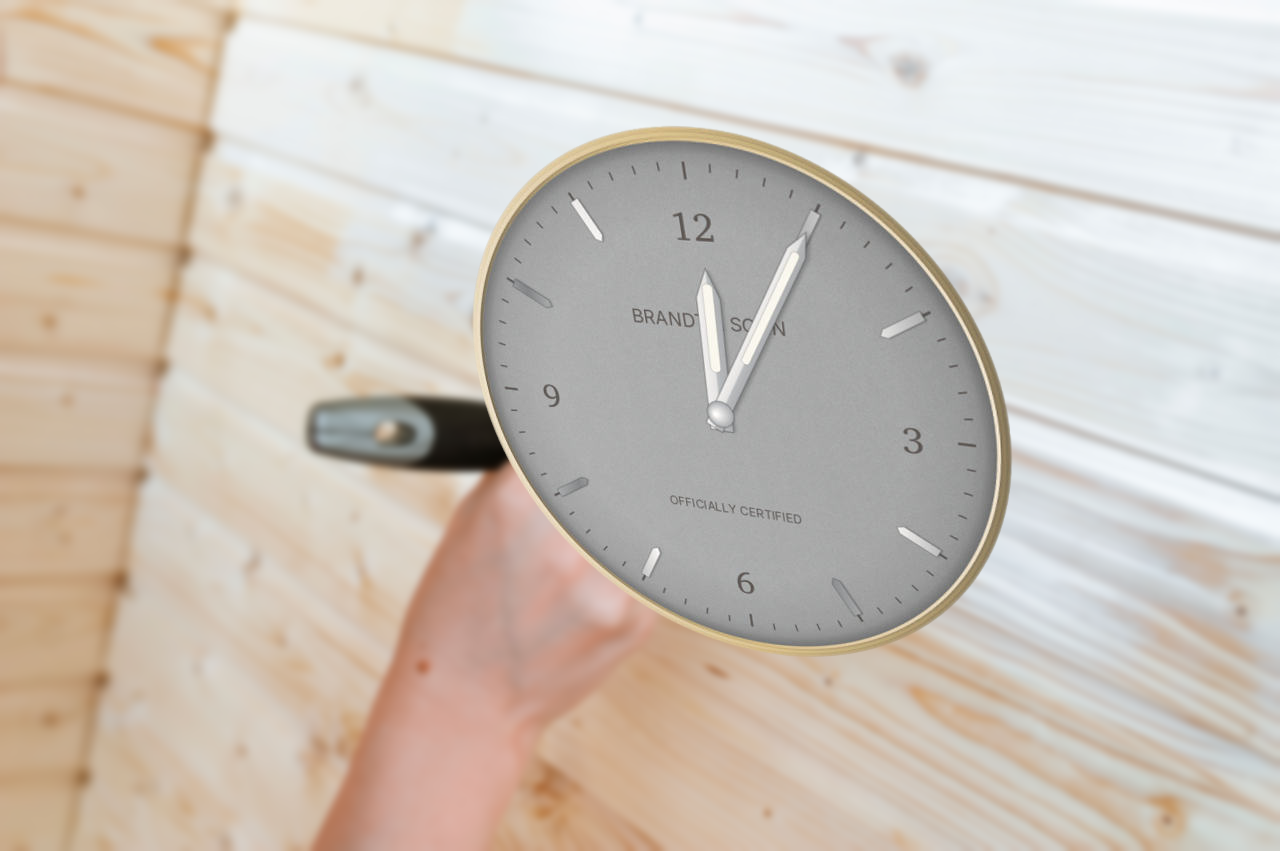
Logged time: 12:05
